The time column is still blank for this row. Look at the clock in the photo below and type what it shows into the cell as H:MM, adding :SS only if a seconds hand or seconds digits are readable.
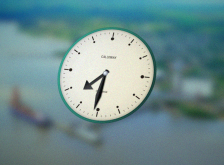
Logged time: 7:31
